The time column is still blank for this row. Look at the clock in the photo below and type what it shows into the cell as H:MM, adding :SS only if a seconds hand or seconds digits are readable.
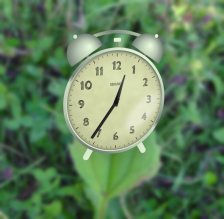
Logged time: 12:36
